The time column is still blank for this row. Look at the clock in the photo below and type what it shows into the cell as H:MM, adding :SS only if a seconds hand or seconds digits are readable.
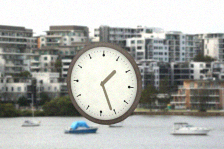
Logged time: 1:26
